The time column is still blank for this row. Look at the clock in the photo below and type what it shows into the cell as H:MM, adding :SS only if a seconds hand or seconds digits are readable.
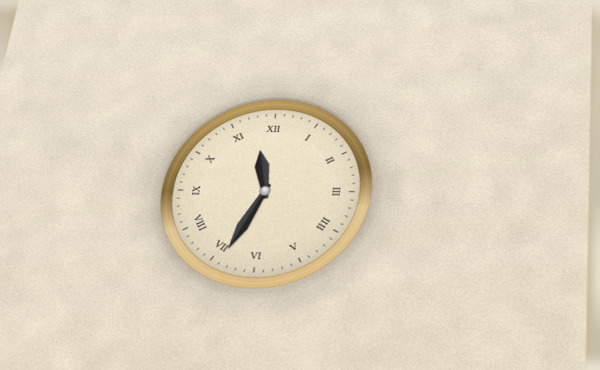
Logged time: 11:34
